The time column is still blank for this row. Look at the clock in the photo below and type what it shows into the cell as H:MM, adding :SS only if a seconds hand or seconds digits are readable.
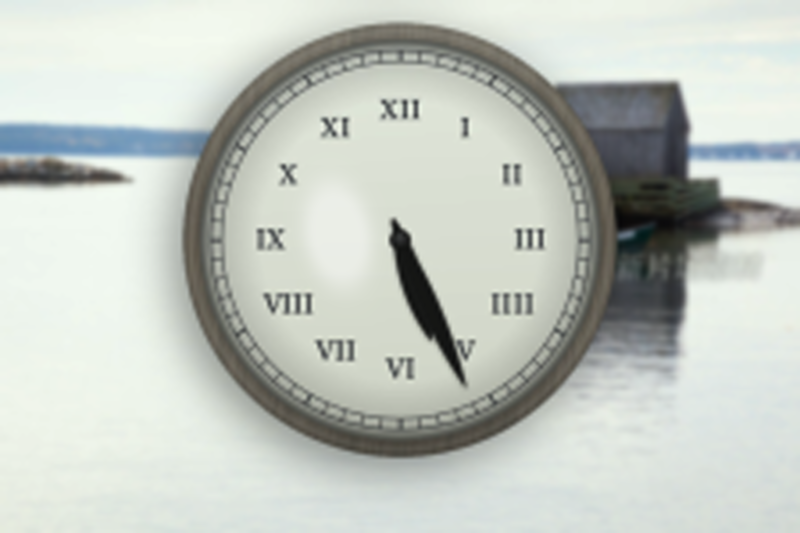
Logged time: 5:26
